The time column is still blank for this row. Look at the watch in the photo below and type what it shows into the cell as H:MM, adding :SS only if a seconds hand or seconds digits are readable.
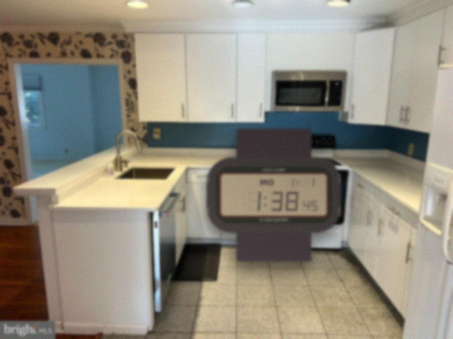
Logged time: 1:38
